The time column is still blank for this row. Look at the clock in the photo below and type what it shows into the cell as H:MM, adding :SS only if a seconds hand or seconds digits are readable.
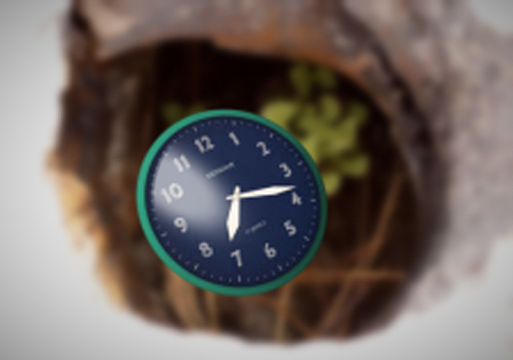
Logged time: 7:18
